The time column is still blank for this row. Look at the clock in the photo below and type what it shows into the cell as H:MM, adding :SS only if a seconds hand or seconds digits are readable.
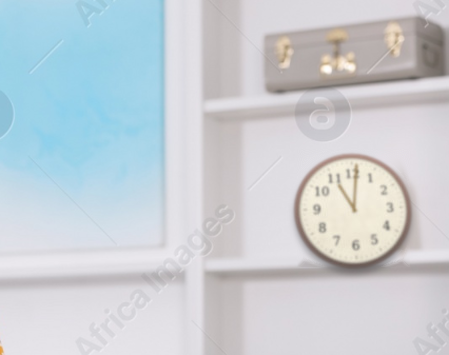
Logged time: 11:01
